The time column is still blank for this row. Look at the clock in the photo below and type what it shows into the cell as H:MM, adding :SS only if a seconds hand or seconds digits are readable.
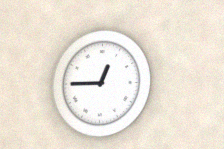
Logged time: 12:45
